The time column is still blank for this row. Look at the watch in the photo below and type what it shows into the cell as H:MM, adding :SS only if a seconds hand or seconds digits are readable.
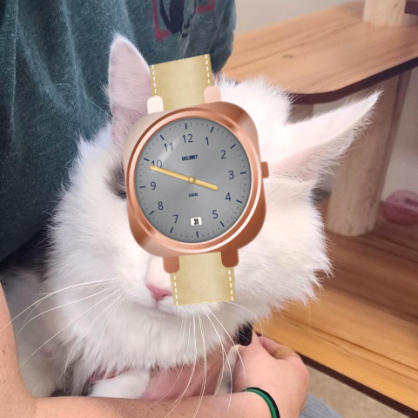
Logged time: 3:49
